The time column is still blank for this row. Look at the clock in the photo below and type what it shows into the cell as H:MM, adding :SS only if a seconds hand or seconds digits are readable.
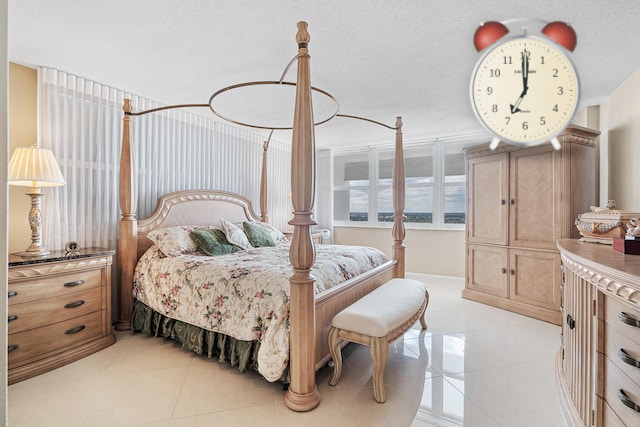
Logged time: 7:00
